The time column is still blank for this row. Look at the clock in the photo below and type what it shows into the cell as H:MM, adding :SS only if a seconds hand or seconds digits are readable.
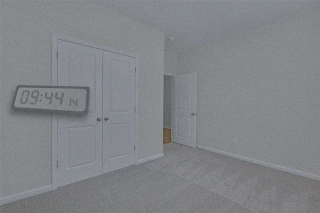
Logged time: 9:44:14
